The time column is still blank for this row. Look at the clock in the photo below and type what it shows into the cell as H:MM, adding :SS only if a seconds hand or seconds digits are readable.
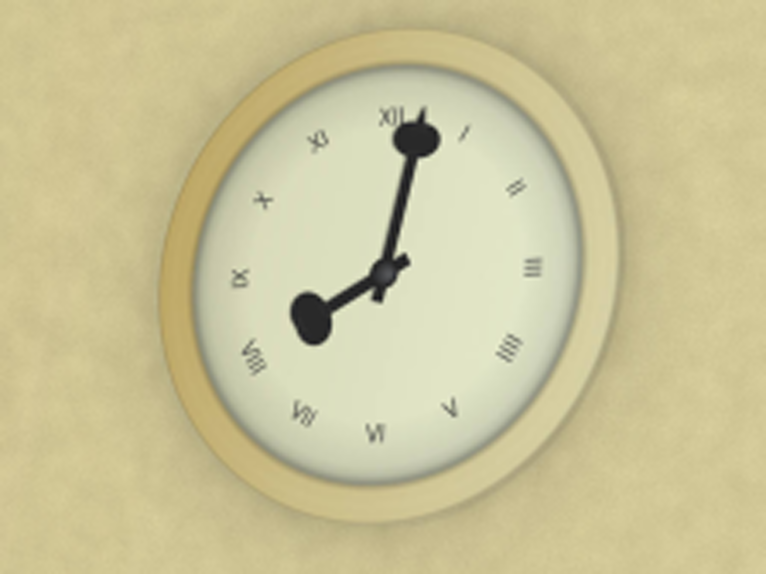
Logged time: 8:02
